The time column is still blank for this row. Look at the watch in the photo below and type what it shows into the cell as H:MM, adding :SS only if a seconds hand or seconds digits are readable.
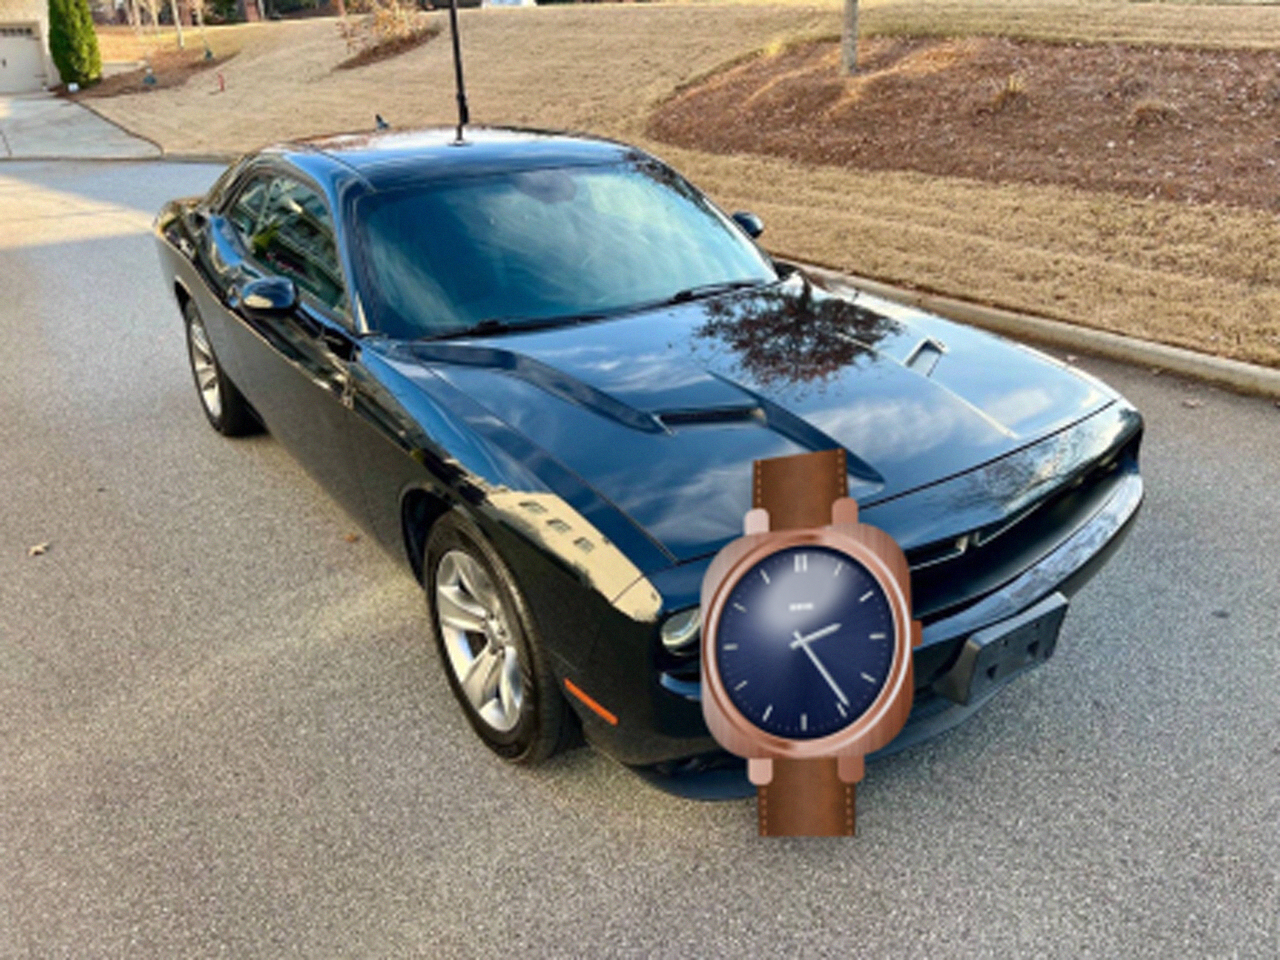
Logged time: 2:24
